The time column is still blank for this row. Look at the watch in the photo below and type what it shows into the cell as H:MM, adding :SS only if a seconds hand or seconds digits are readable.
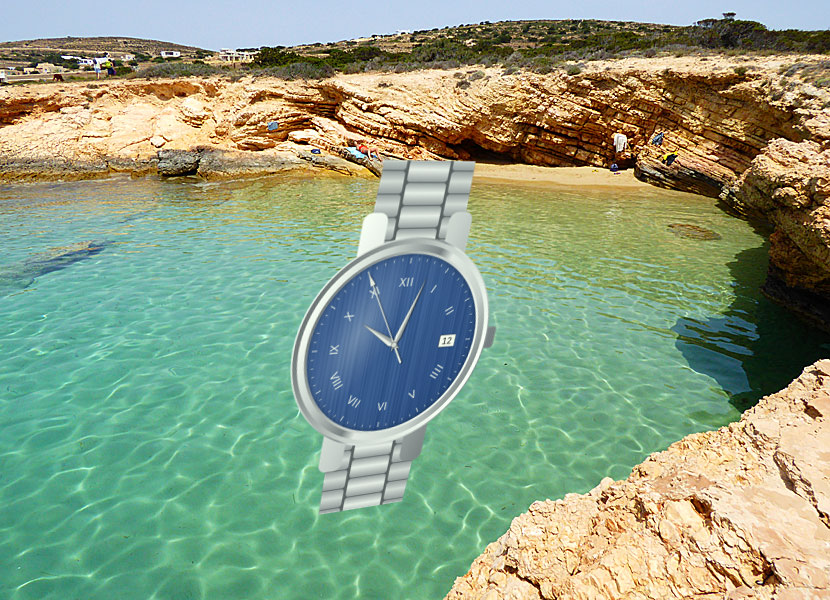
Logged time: 10:02:55
